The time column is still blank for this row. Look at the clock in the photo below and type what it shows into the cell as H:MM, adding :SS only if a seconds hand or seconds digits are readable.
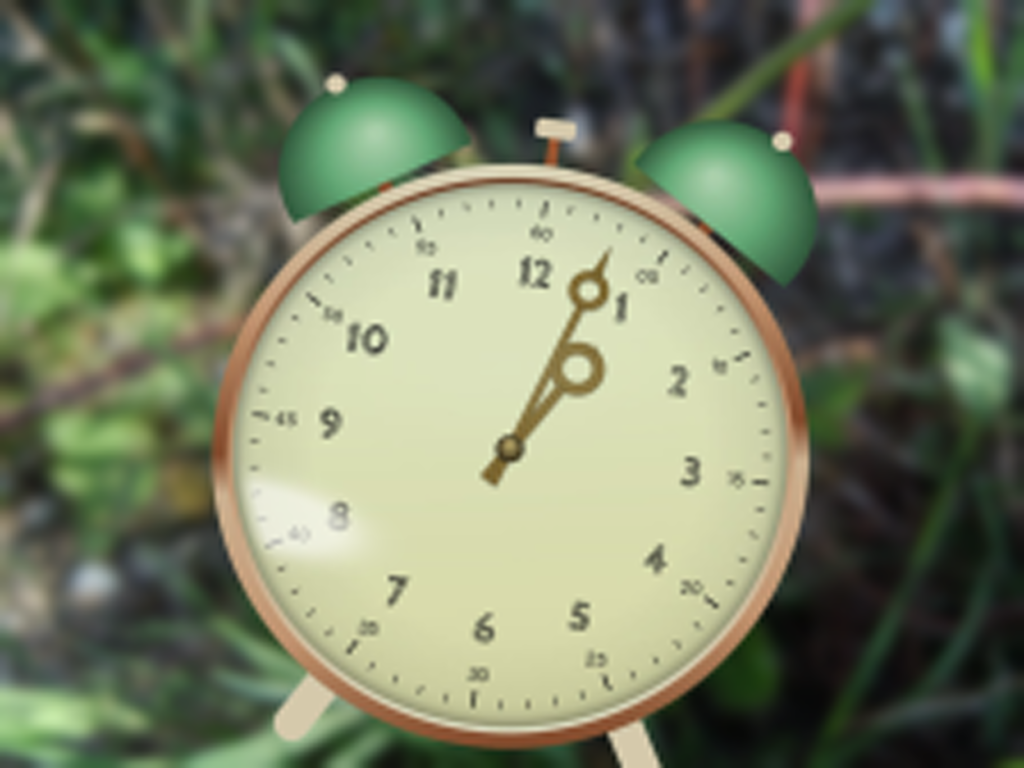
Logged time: 1:03
